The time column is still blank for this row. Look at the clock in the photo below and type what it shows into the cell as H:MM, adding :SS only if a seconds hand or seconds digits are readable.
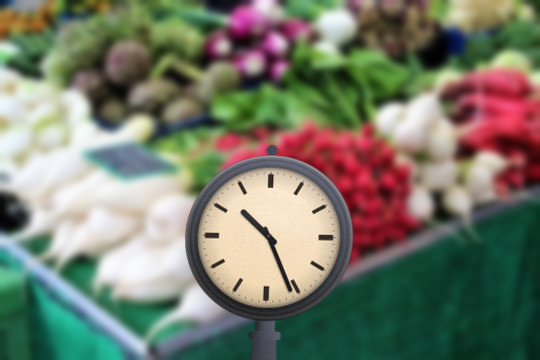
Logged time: 10:26
